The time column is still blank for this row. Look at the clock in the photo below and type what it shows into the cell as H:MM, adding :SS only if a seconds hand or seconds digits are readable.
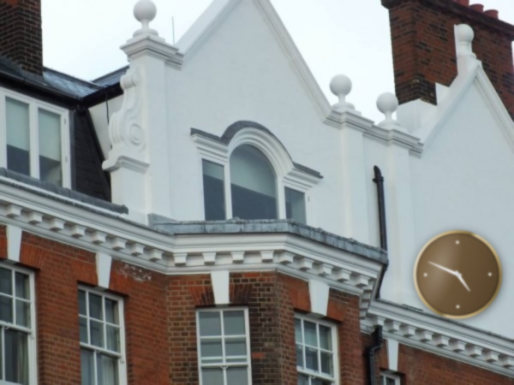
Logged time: 4:49
